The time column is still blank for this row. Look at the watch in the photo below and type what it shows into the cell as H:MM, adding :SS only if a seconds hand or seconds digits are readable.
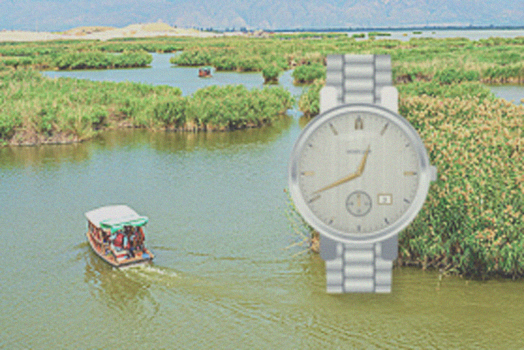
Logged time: 12:41
